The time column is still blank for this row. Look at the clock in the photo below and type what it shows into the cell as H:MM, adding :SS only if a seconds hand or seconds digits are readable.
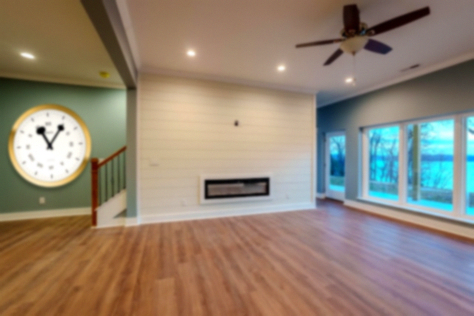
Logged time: 11:06
